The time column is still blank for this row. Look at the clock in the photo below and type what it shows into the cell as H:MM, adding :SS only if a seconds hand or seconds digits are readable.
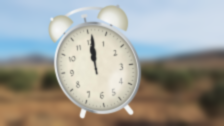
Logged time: 12:01
